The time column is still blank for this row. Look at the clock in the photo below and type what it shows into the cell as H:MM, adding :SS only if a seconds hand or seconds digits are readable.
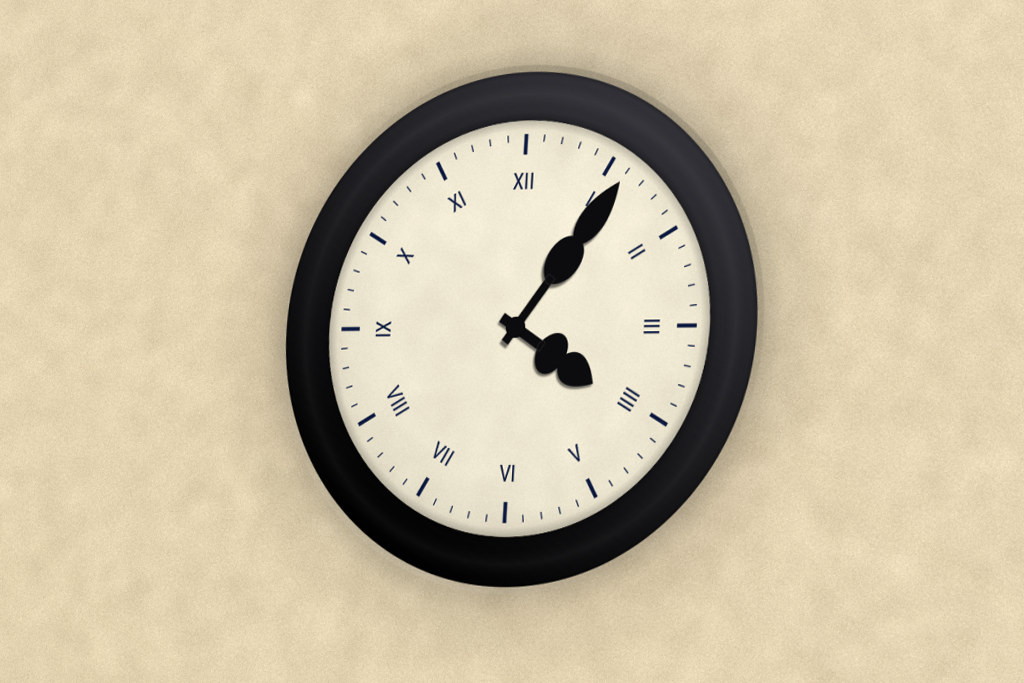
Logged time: 4:06
